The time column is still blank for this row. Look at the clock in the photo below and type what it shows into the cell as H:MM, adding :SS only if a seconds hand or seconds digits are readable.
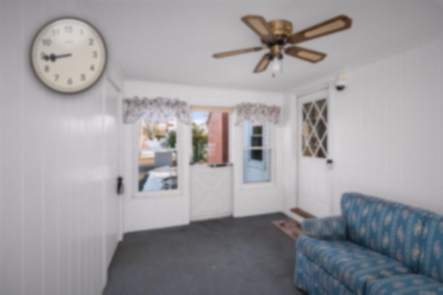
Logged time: 8:44
